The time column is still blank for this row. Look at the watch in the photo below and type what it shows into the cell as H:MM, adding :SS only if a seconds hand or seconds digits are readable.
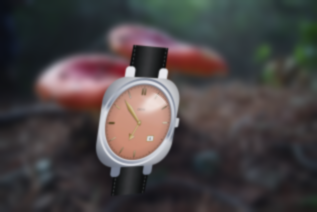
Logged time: 6:53
